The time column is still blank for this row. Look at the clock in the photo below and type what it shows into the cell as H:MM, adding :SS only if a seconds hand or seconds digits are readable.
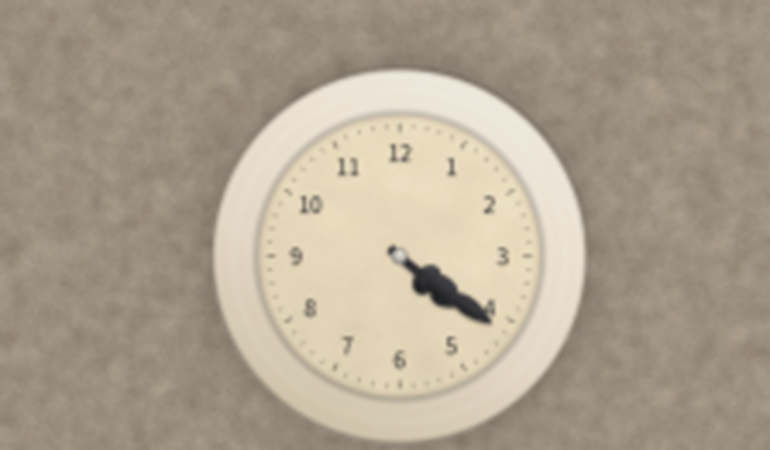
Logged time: 4:21
